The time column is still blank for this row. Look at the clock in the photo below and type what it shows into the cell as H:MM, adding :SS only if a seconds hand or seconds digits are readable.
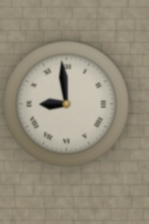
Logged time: 8:59
